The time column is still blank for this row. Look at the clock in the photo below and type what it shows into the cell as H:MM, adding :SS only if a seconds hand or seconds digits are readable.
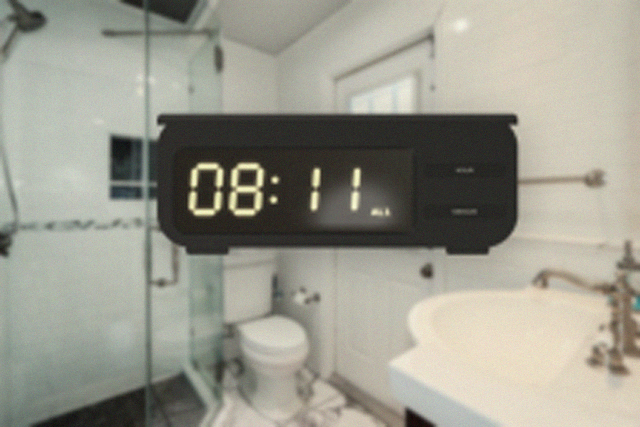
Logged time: 8:11
